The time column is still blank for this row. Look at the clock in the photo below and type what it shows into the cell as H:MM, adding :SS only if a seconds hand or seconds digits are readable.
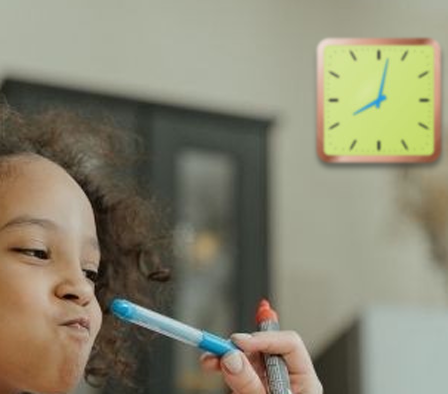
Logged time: 8:02
